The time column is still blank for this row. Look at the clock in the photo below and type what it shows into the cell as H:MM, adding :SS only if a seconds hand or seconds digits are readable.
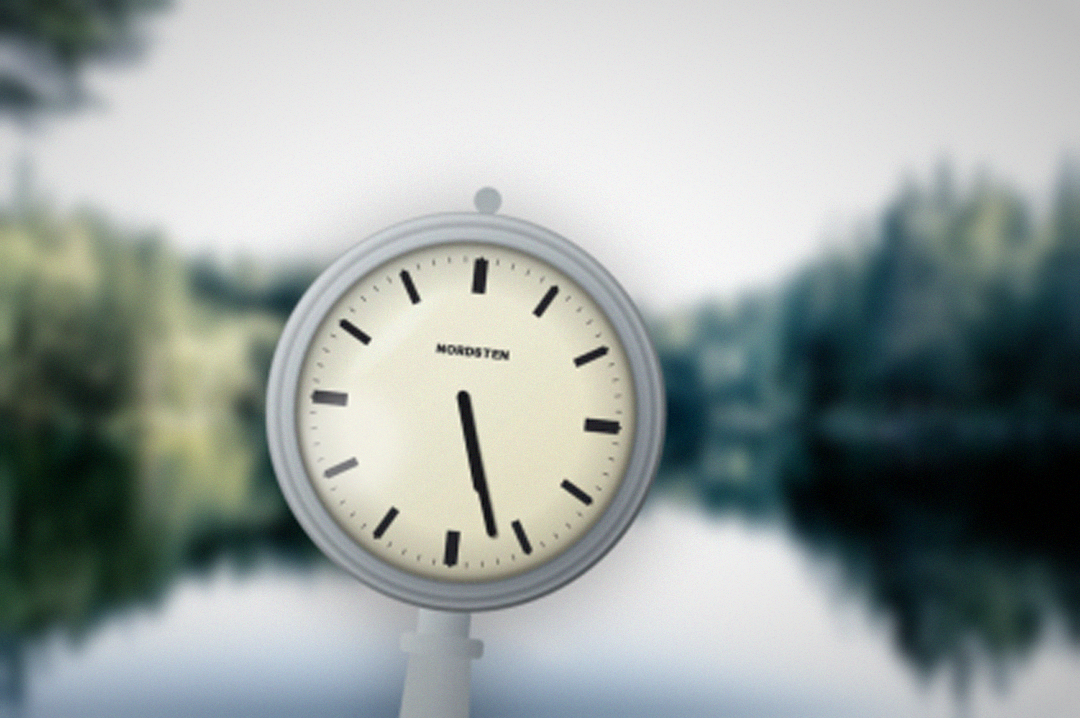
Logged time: 5:27
